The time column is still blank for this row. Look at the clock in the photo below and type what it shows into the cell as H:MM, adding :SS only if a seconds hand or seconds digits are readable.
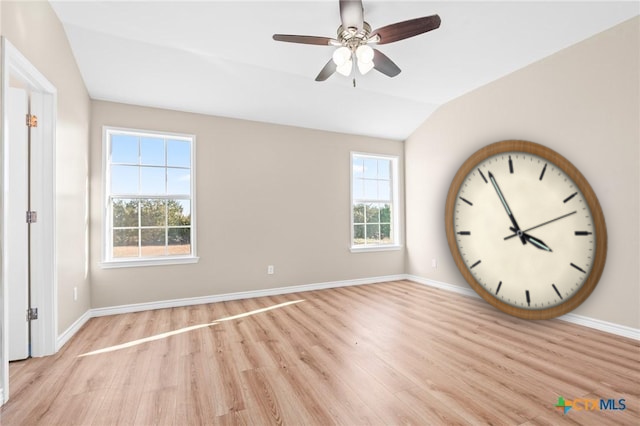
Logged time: 3:56:12
